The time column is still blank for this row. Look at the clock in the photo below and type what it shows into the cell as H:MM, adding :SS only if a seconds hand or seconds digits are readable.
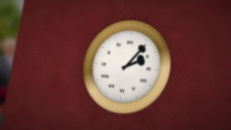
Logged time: 2:06
